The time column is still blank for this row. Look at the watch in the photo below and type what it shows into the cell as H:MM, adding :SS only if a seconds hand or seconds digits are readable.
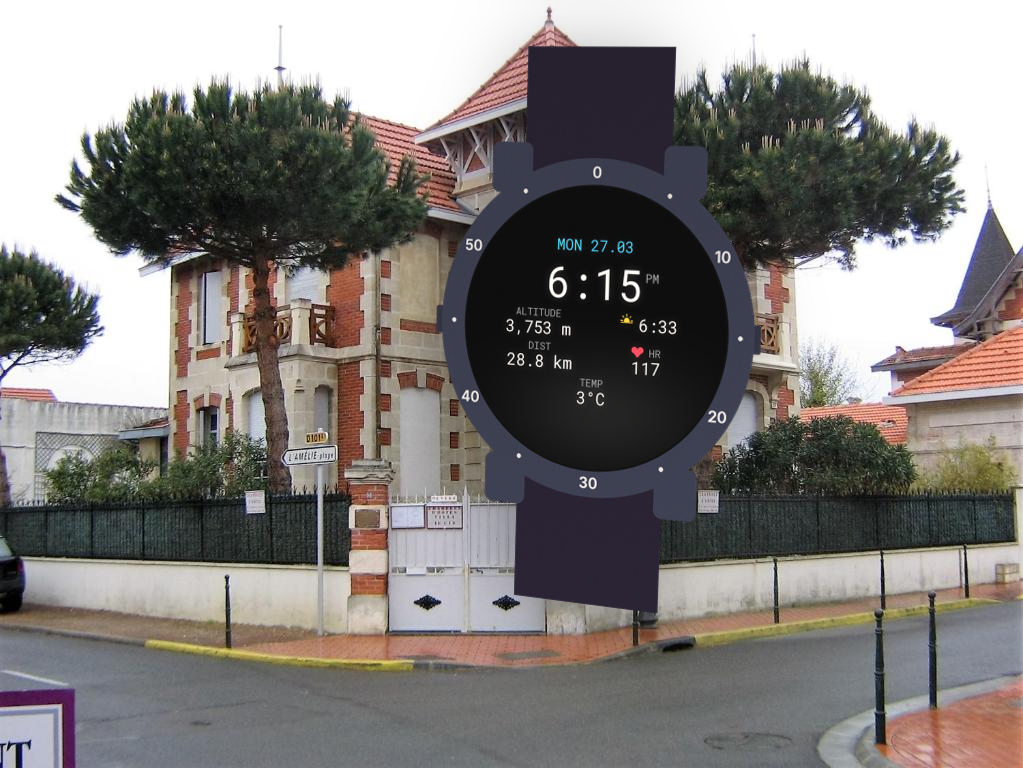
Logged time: 6:15
